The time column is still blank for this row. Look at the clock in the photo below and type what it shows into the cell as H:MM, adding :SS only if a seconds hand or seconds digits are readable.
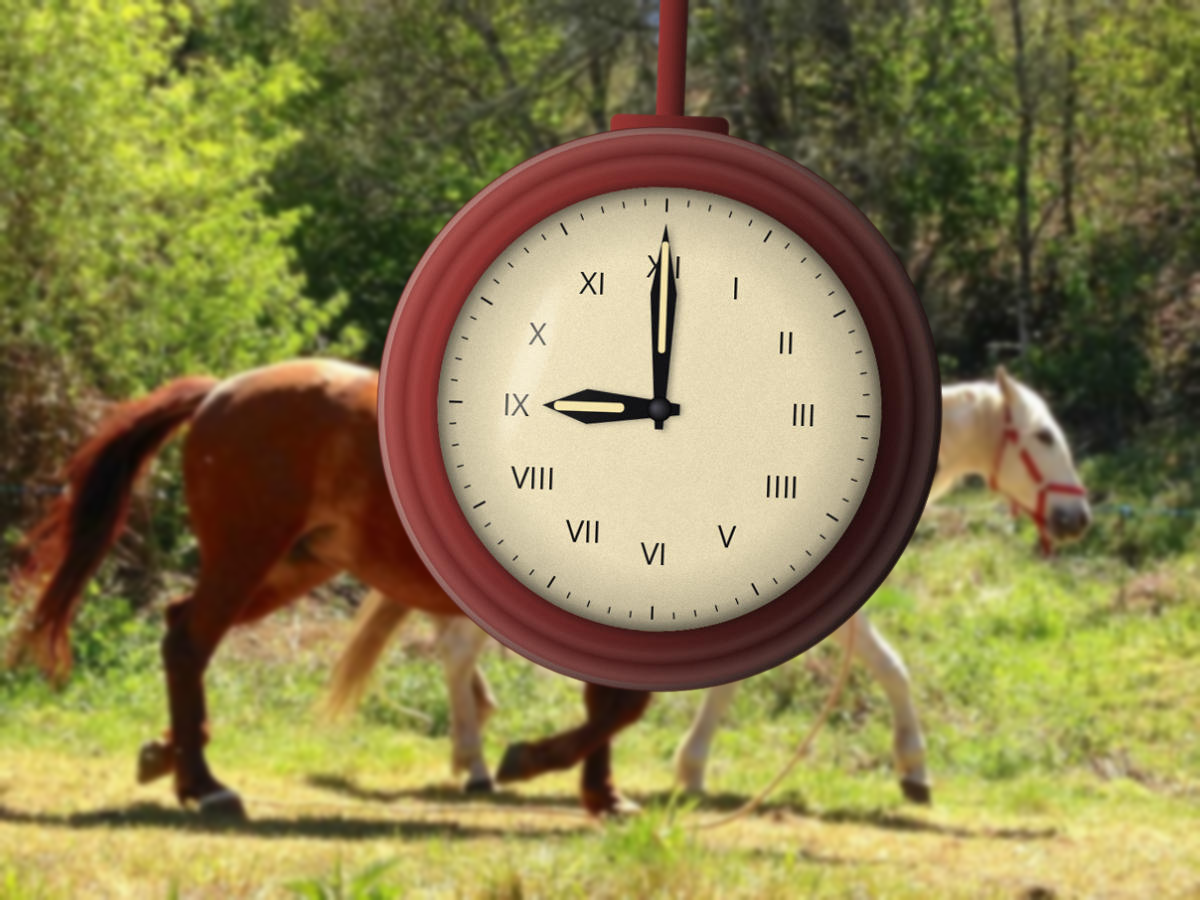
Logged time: 9:00
